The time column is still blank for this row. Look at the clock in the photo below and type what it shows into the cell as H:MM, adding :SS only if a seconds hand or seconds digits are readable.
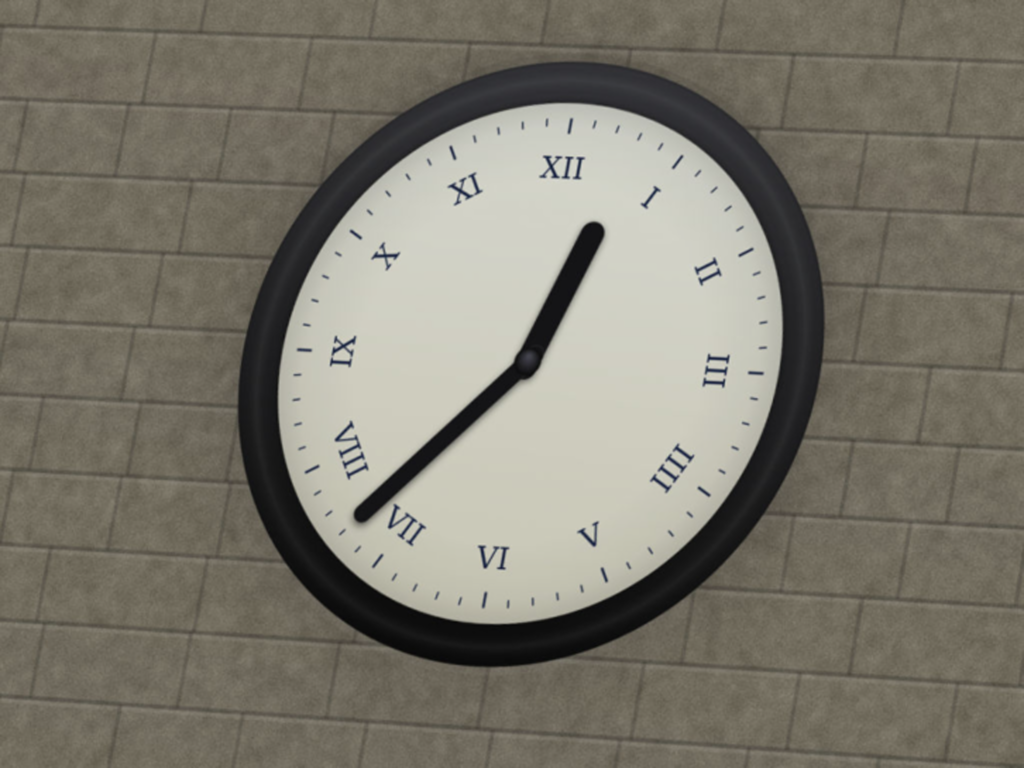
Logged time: 12:37
